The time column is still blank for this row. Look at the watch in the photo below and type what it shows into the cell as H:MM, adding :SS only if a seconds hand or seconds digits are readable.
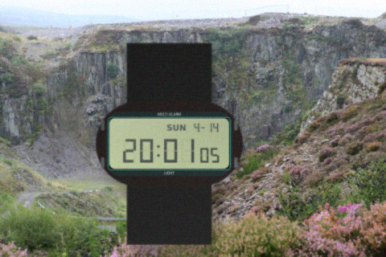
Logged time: 20:01:05
